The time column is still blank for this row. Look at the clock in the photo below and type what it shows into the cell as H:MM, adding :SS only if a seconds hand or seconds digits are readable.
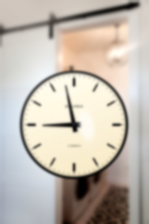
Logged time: 8:58
